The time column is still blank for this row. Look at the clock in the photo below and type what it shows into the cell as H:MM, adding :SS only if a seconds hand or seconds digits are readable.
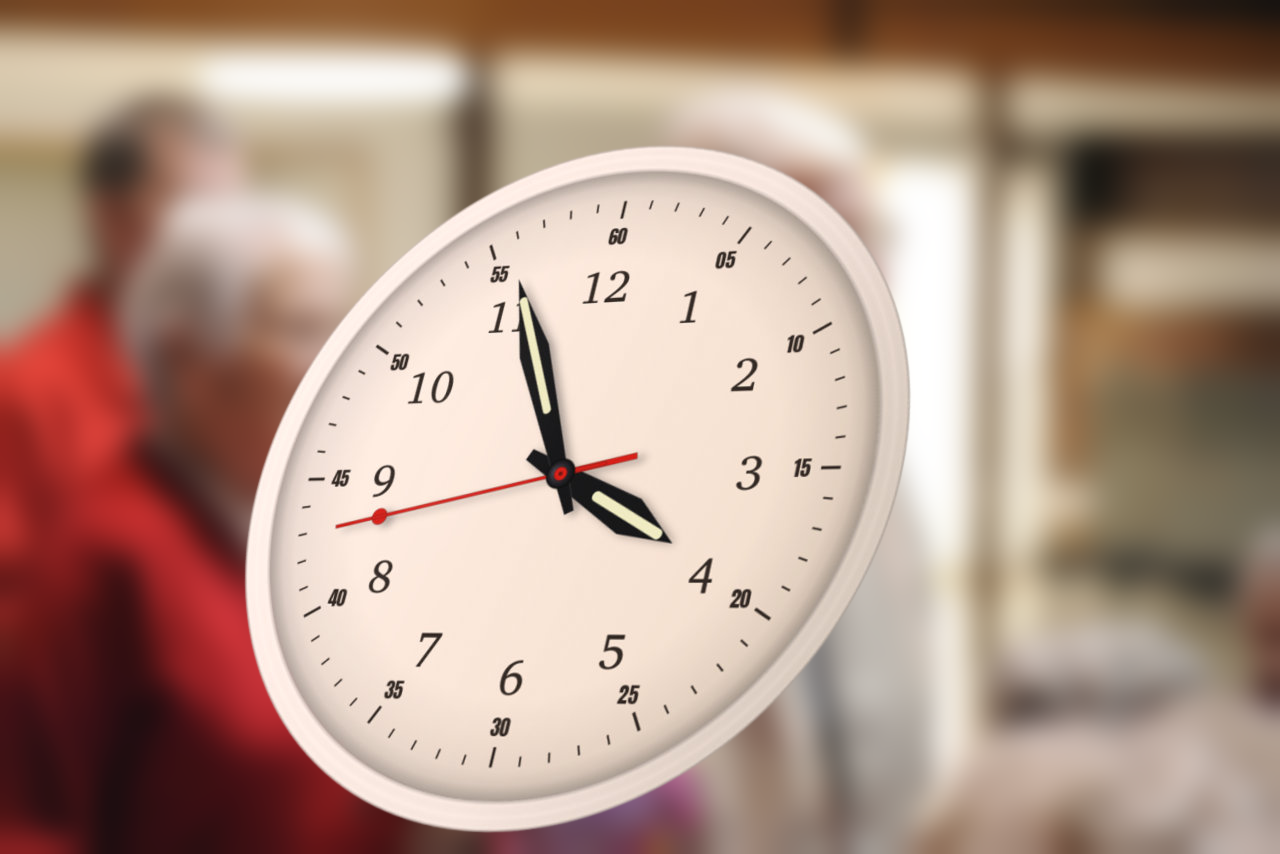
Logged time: 3:55:43
